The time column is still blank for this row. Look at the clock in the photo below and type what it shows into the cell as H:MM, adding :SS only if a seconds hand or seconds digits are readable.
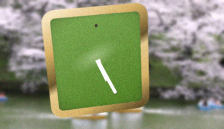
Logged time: 5:26
